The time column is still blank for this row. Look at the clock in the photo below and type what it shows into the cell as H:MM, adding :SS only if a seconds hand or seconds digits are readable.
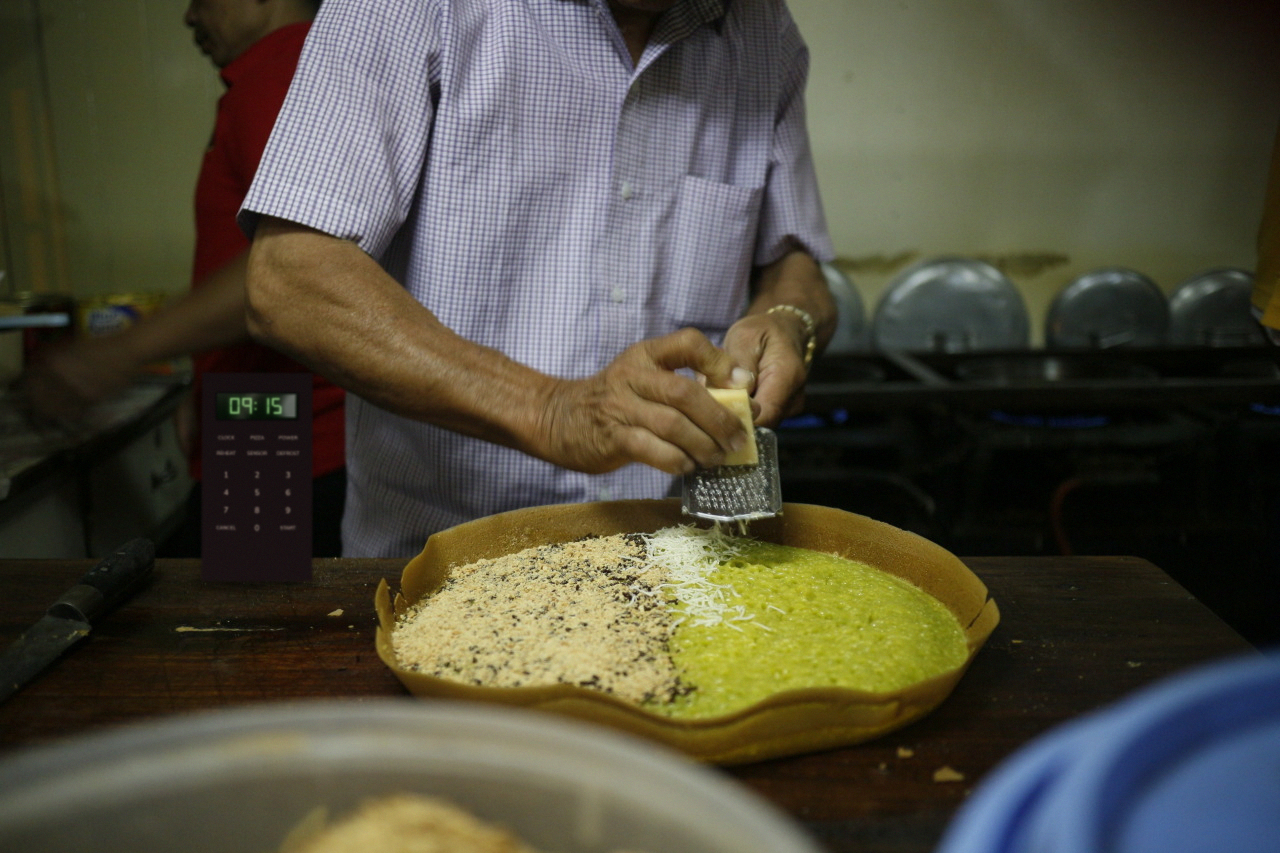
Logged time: 9:15
